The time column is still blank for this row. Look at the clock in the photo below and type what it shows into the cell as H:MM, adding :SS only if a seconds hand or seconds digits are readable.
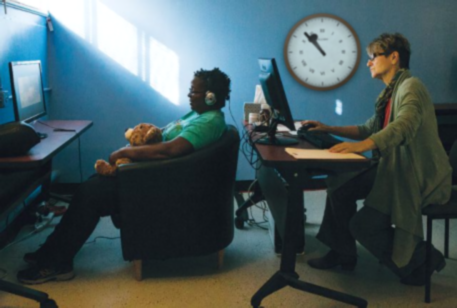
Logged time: 10:53
